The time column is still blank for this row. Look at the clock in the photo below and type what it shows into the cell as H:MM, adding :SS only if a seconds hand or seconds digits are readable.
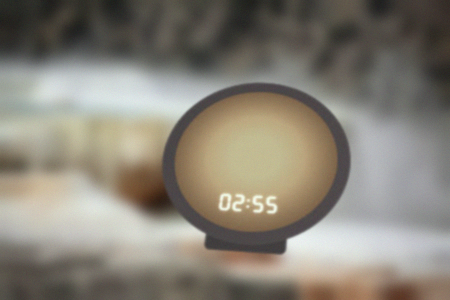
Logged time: 2:55
